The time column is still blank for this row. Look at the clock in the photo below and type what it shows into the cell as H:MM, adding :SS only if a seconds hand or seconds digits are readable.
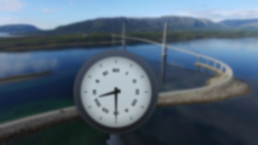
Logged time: 8:30
